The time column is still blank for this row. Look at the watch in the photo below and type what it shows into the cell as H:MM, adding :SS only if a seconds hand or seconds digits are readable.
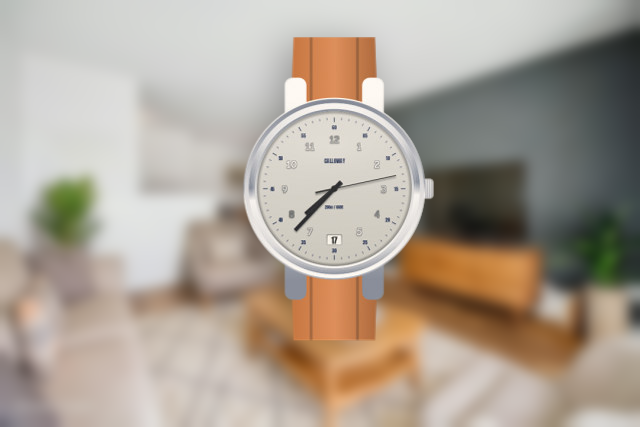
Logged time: 7:37:13
